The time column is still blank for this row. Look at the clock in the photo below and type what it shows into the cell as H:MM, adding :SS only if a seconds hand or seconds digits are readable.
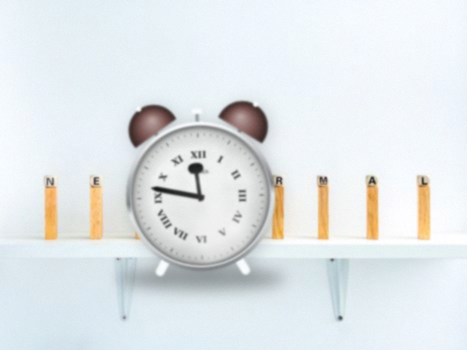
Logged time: 11:47
